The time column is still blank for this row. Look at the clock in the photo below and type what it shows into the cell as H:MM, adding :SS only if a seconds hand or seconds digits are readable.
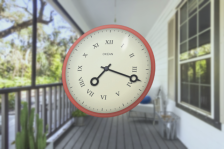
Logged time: 7:18
